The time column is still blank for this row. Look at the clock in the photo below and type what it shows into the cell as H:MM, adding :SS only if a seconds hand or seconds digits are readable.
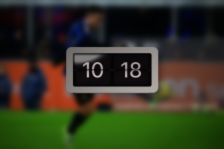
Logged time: 10:18
